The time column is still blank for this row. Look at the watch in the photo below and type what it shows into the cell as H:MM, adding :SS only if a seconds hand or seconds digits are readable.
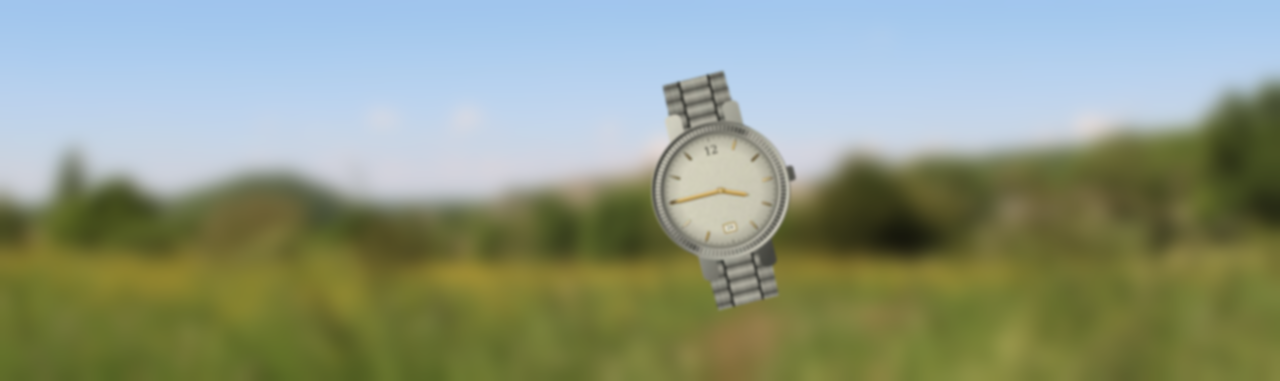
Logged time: 3:45
